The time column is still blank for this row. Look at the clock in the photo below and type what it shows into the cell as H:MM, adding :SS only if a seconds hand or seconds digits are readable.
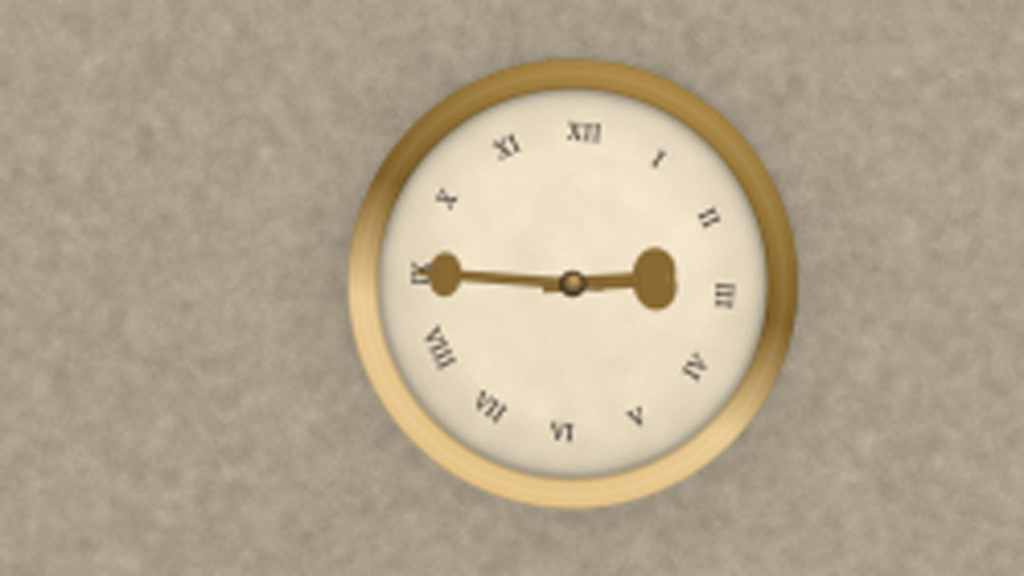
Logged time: 2:45
